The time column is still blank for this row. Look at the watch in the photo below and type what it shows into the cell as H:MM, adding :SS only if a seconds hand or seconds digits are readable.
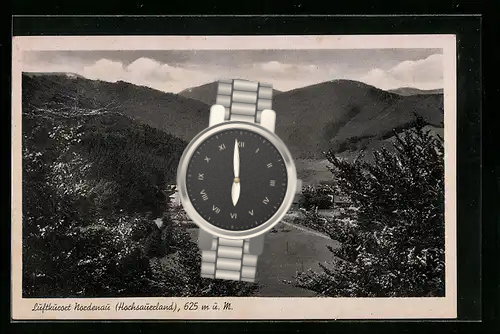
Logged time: 5:59
